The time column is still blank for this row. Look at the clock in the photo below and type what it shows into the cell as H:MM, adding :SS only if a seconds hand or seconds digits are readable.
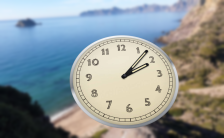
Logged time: 2:07
